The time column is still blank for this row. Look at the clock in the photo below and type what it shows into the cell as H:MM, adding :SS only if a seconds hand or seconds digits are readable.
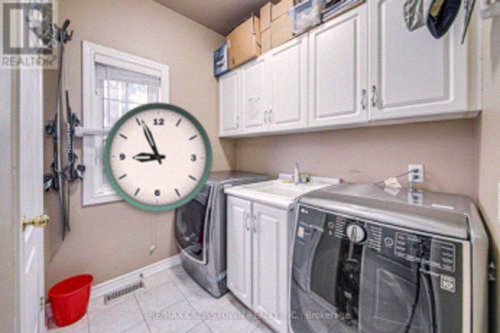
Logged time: 8:56
